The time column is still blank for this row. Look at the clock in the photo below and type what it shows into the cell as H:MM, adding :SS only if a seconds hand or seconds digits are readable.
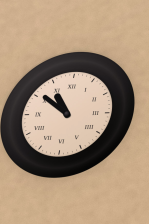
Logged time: 10:51
